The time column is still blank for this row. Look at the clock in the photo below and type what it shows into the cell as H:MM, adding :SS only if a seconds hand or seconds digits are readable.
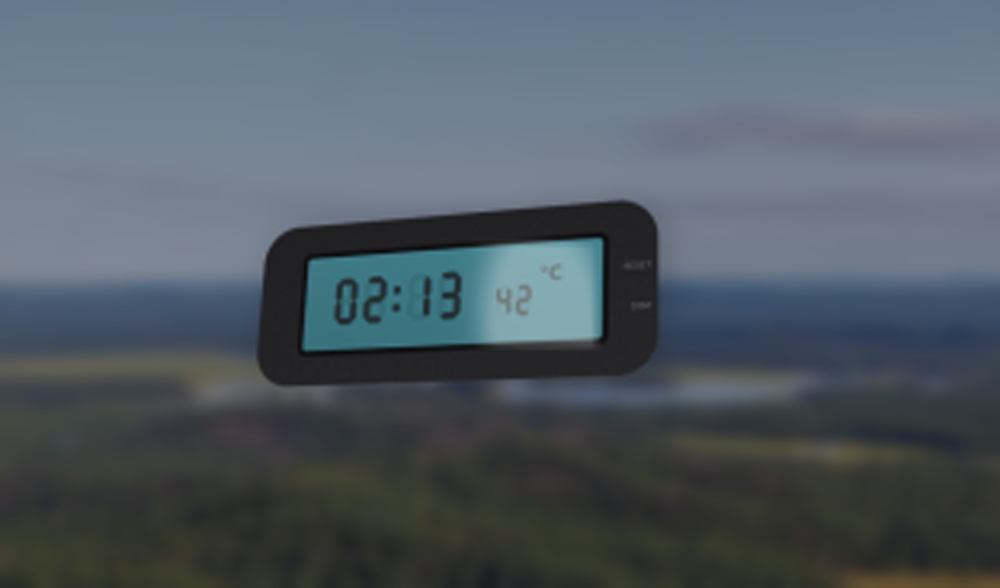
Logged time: 2:13
